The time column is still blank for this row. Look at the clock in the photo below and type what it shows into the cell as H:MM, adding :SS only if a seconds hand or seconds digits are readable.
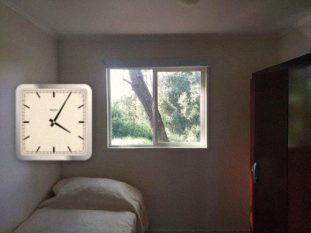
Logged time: 4:05
